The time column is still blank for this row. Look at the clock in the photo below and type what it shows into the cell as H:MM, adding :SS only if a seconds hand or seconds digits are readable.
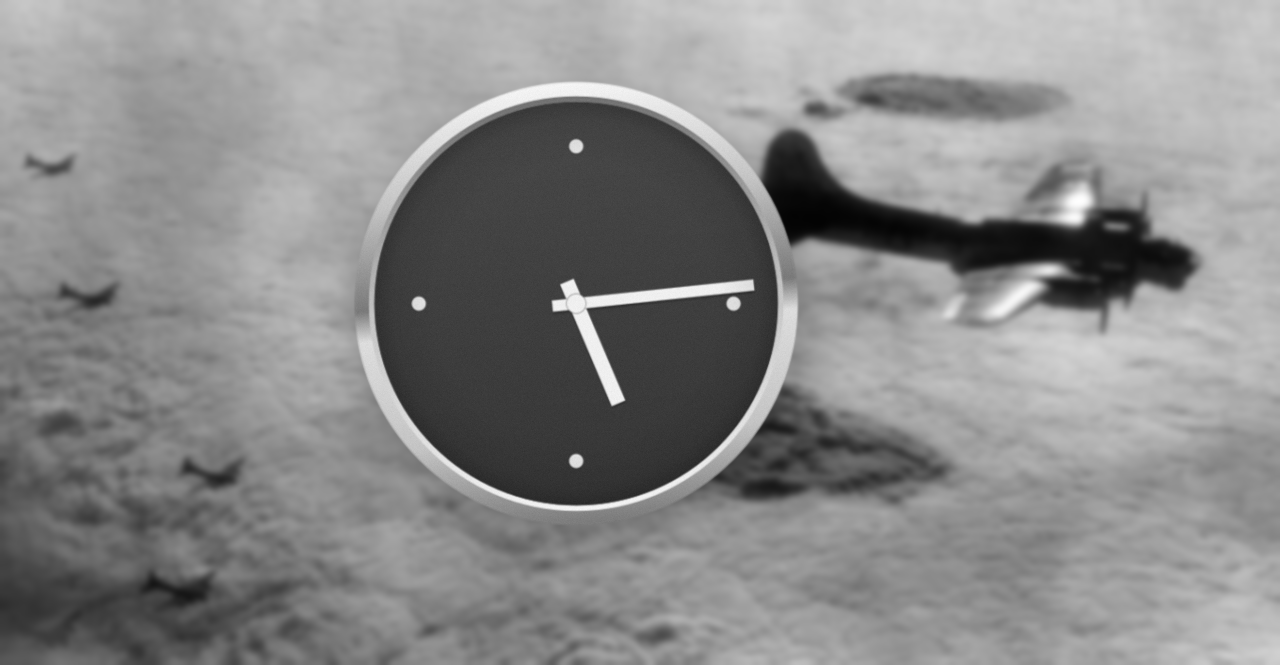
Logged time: 5:14
